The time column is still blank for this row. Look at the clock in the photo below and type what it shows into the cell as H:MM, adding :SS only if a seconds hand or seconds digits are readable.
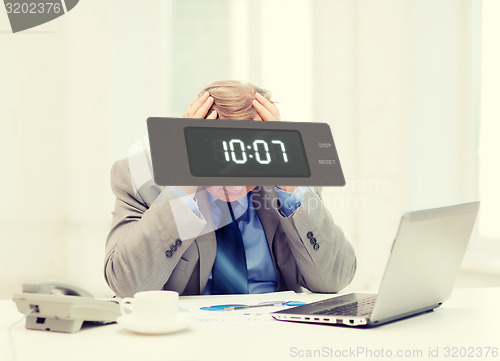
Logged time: 10:07
